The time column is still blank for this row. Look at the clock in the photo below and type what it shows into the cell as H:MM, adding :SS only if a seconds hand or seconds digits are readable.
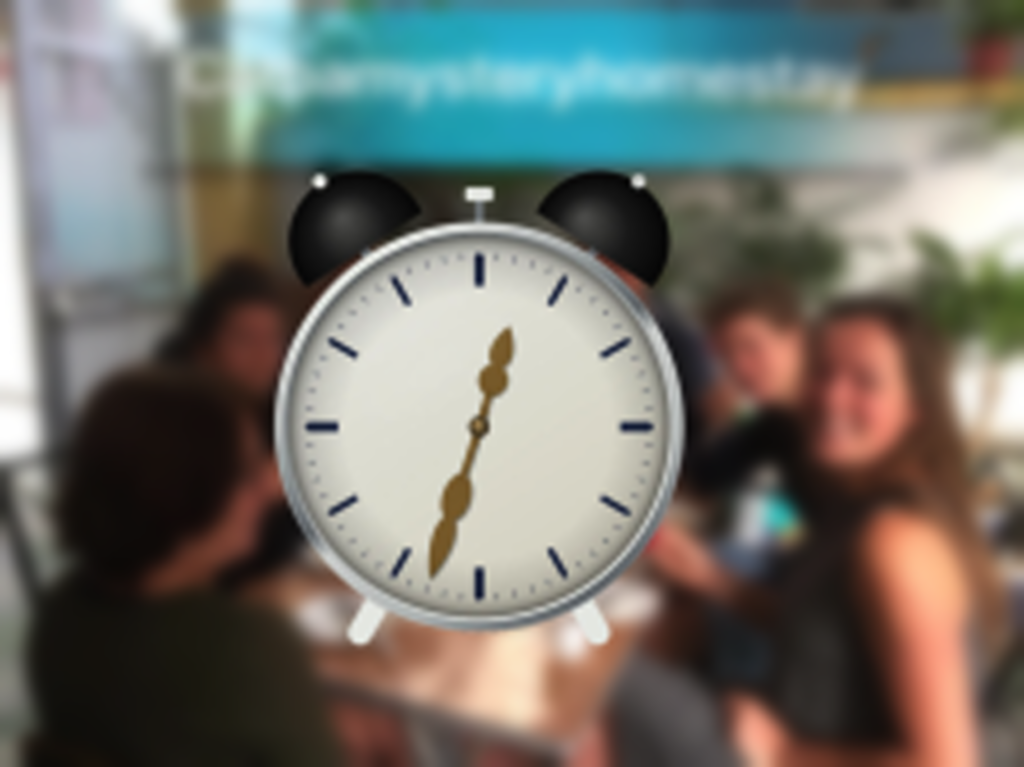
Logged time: 12:33
